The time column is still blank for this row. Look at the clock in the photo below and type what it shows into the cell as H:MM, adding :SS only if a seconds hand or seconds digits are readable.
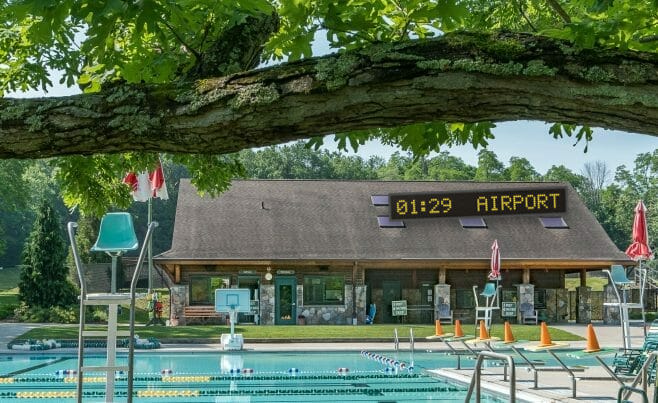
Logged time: 1:29
